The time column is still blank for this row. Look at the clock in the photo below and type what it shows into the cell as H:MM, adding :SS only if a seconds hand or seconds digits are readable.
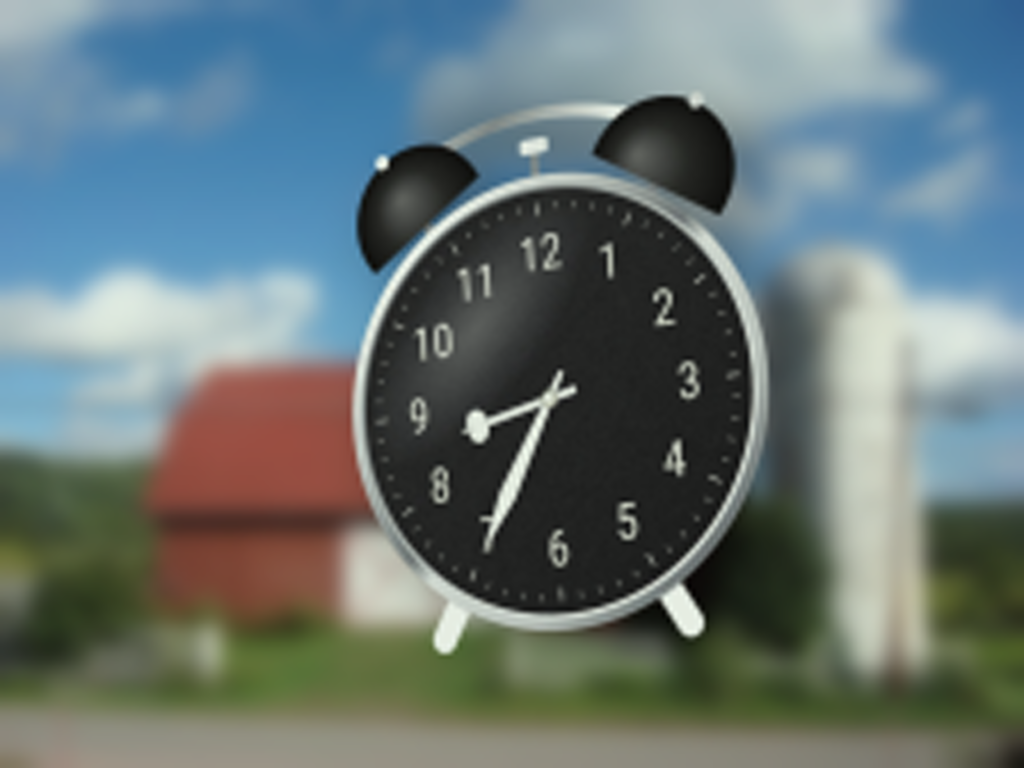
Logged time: 8:35
